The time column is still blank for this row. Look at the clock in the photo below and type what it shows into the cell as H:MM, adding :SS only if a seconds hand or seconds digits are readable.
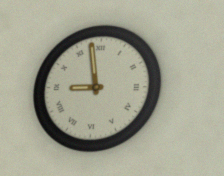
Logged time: 8:58
